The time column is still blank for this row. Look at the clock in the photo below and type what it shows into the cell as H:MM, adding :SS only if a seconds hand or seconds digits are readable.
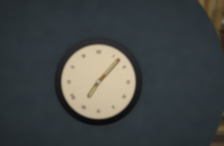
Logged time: 7:07
